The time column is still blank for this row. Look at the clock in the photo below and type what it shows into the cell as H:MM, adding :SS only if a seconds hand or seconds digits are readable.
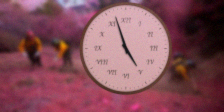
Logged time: 4:57
